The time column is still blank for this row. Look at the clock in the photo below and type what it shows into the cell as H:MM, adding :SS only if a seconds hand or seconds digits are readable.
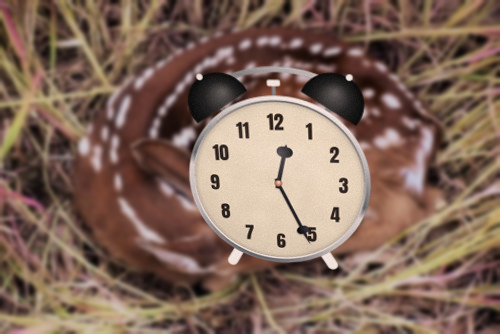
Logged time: 12:26
